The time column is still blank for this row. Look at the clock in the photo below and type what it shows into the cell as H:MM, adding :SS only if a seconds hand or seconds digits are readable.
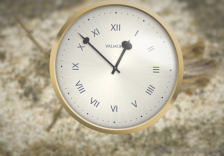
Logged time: 12:52
